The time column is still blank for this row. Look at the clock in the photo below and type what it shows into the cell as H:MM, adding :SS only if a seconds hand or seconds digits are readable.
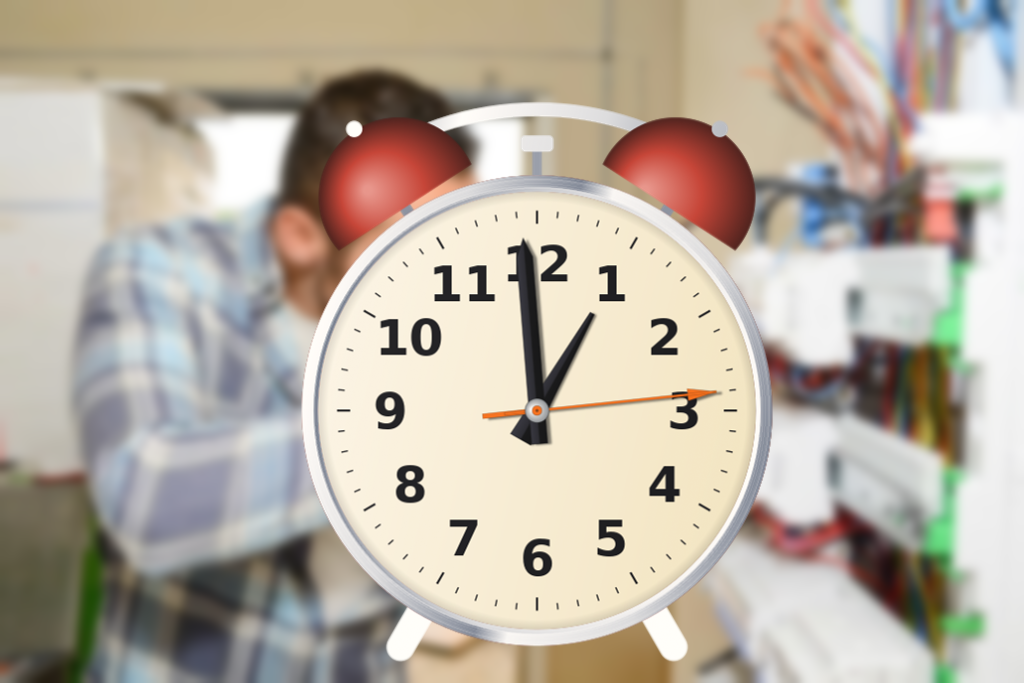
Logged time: 12:59:14
